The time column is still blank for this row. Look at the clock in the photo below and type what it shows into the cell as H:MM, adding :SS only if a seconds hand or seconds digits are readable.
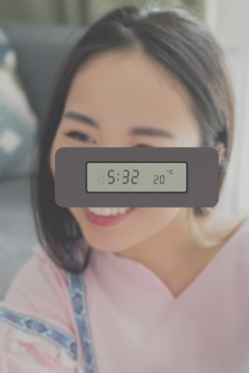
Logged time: 5:32
